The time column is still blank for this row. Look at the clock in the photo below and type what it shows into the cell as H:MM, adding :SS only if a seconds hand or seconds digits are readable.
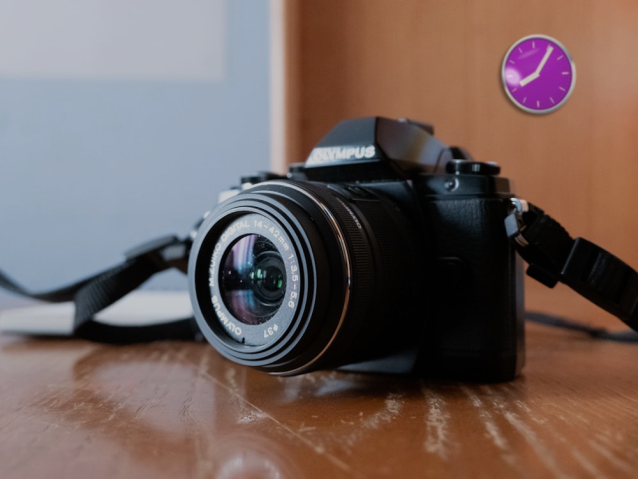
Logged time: 8:06
